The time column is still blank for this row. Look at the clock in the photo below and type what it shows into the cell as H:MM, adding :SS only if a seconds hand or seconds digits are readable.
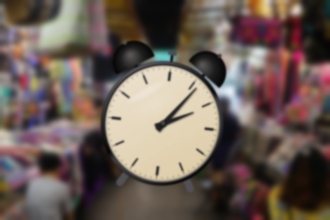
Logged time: 2:06
